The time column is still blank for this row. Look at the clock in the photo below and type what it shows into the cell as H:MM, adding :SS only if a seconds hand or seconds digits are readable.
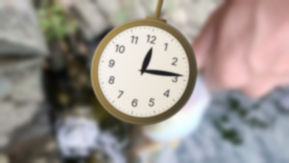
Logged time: 12:14
